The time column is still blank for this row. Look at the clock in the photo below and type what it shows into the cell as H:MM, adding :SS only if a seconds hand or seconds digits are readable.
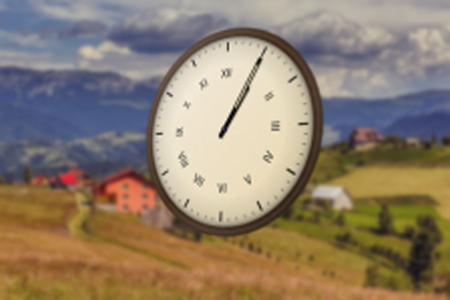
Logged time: 1:05
